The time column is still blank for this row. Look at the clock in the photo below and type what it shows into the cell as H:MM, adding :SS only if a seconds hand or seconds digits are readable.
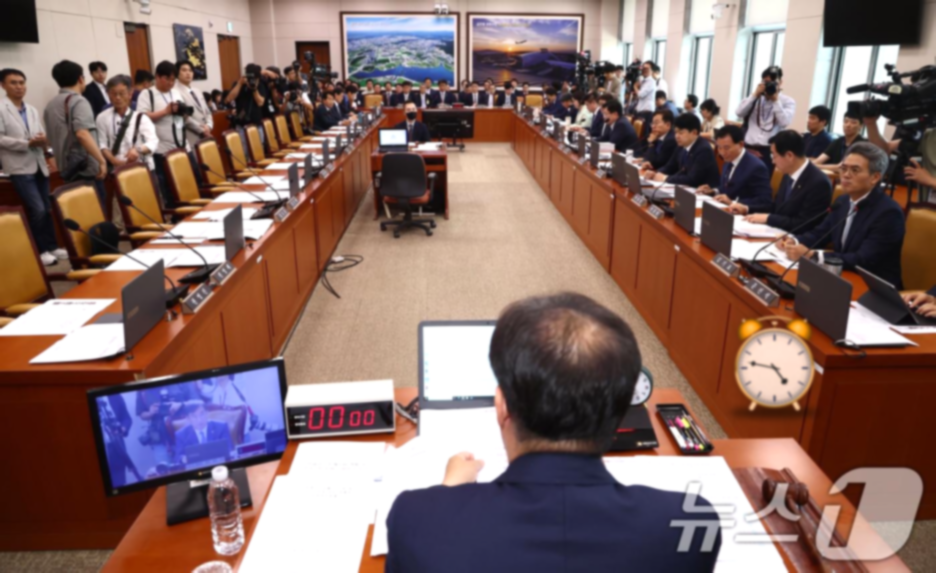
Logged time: 4:47
